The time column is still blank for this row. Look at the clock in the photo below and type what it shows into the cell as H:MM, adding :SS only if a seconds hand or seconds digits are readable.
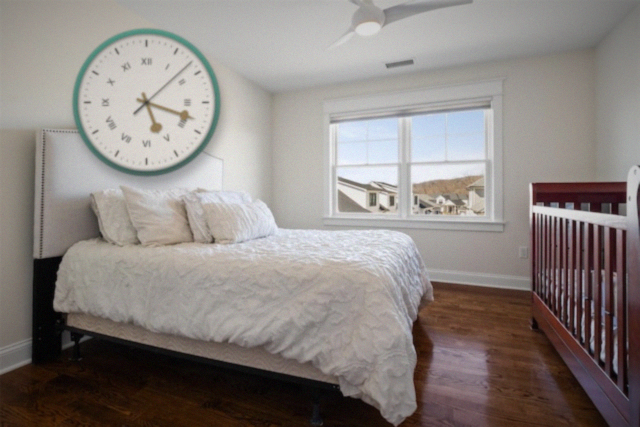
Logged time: 5:18:08
